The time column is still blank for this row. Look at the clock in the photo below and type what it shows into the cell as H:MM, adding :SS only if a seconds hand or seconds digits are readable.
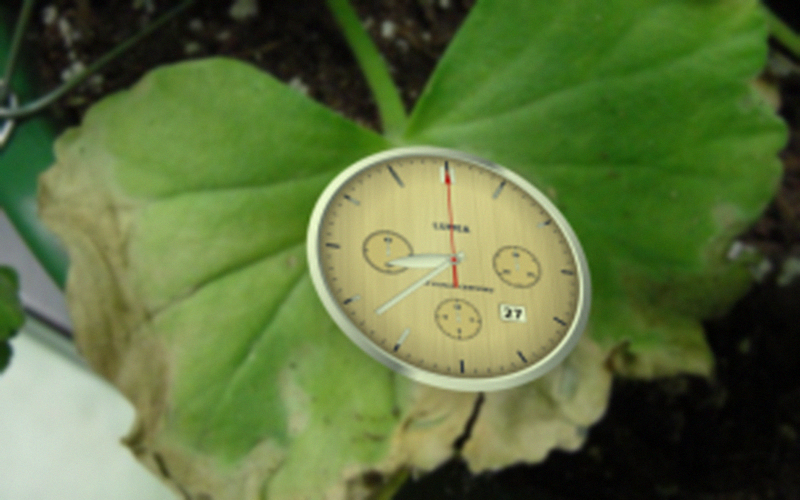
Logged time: 8:38
